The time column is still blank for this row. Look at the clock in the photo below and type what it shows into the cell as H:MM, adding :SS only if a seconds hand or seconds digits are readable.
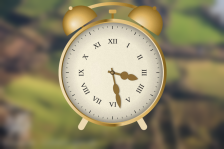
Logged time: 3:28
